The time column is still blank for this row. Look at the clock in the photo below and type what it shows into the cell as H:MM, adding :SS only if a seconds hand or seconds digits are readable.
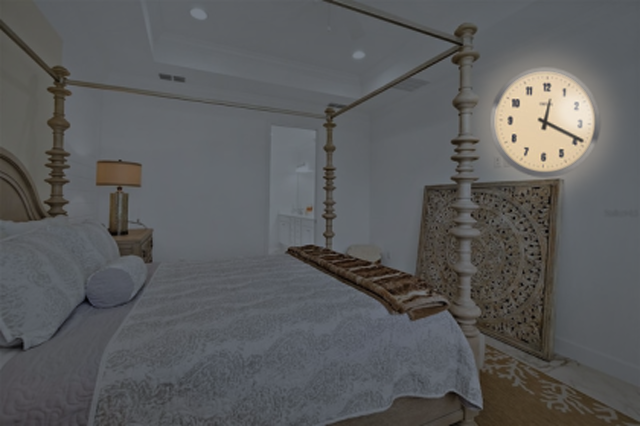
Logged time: 12:19
